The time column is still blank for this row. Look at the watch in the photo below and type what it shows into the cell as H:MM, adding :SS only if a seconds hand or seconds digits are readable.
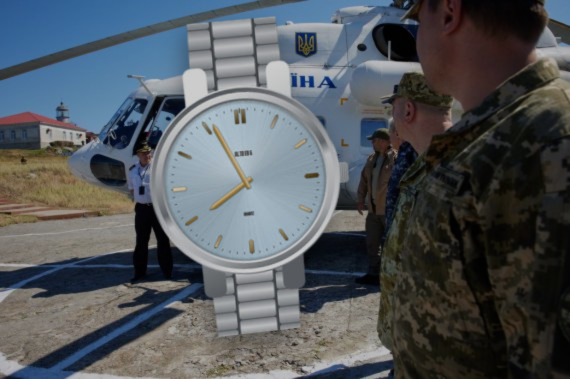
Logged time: 7:56
